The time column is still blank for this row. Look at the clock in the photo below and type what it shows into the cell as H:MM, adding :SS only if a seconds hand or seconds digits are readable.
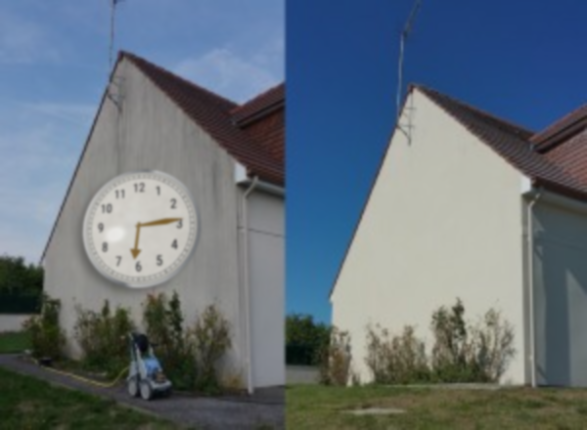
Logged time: 6:14
